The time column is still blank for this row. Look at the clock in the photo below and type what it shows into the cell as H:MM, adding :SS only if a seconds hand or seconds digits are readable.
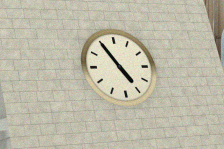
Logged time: 4:55
